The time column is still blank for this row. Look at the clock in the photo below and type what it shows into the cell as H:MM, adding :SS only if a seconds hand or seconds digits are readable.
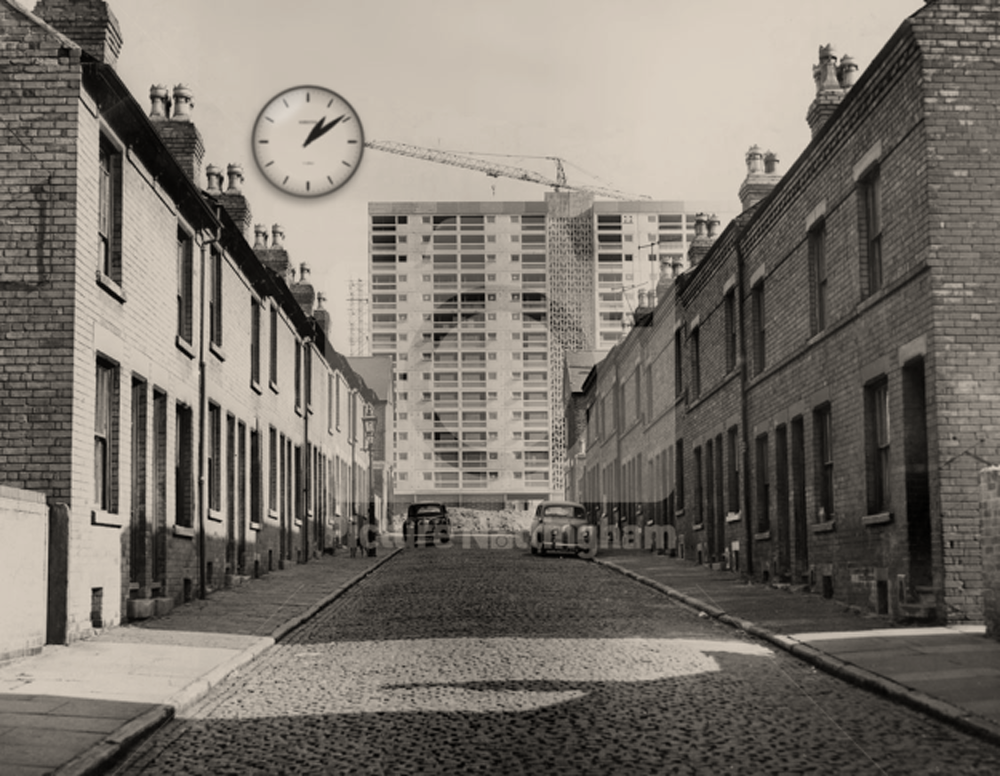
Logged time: 1:09
